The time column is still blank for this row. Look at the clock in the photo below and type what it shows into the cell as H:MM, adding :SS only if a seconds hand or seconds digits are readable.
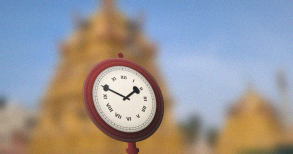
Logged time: 1:49
